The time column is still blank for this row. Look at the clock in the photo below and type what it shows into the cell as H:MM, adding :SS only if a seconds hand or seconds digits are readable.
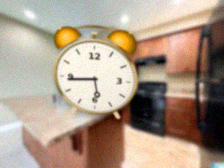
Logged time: 5:44
